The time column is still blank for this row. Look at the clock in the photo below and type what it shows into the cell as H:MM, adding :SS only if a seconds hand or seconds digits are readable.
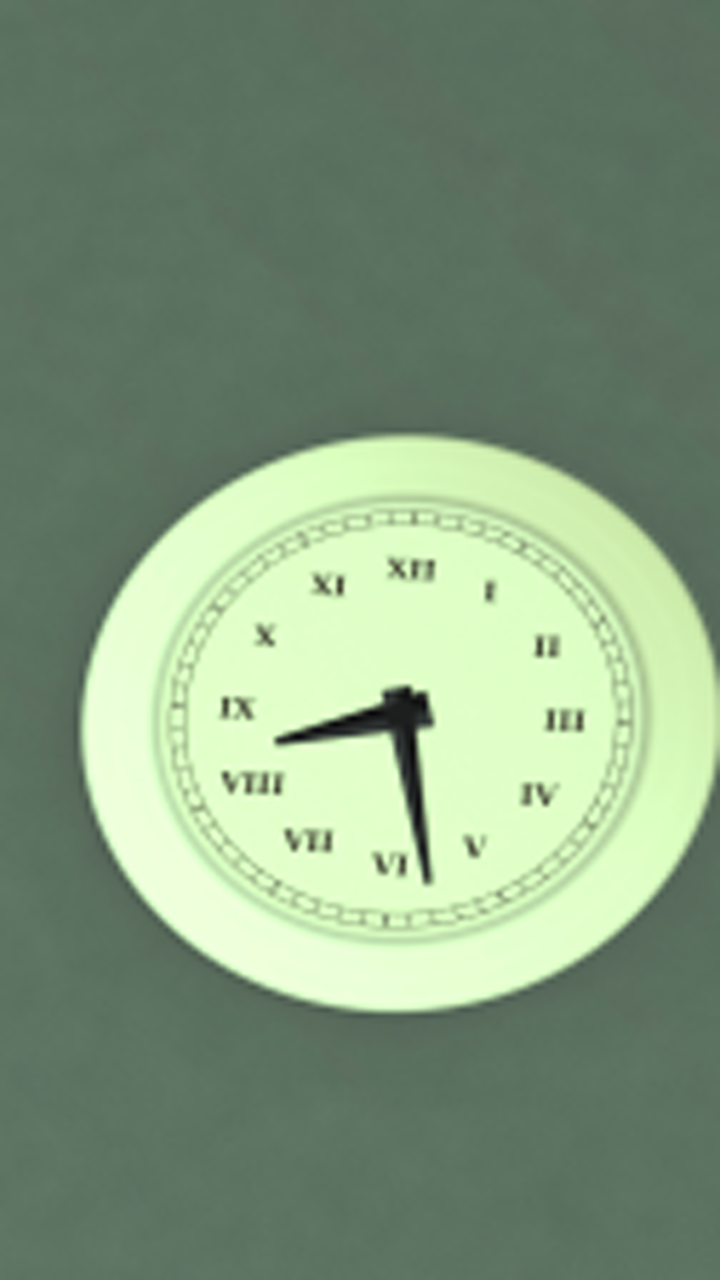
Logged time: 8:28
